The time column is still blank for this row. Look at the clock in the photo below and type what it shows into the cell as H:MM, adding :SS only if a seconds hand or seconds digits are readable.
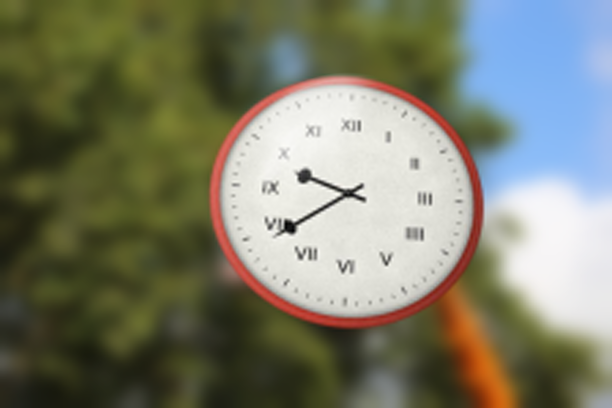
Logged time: 9:39
